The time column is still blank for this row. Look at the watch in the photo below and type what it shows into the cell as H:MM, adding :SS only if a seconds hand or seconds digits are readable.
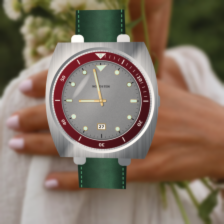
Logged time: 8:58
